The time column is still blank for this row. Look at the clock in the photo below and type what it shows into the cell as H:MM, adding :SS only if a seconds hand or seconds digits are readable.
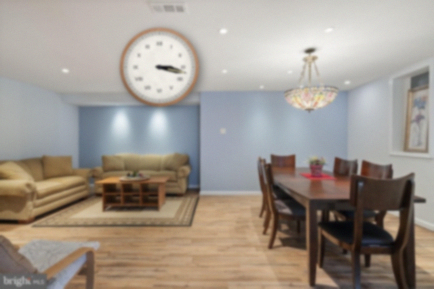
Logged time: 3:17
